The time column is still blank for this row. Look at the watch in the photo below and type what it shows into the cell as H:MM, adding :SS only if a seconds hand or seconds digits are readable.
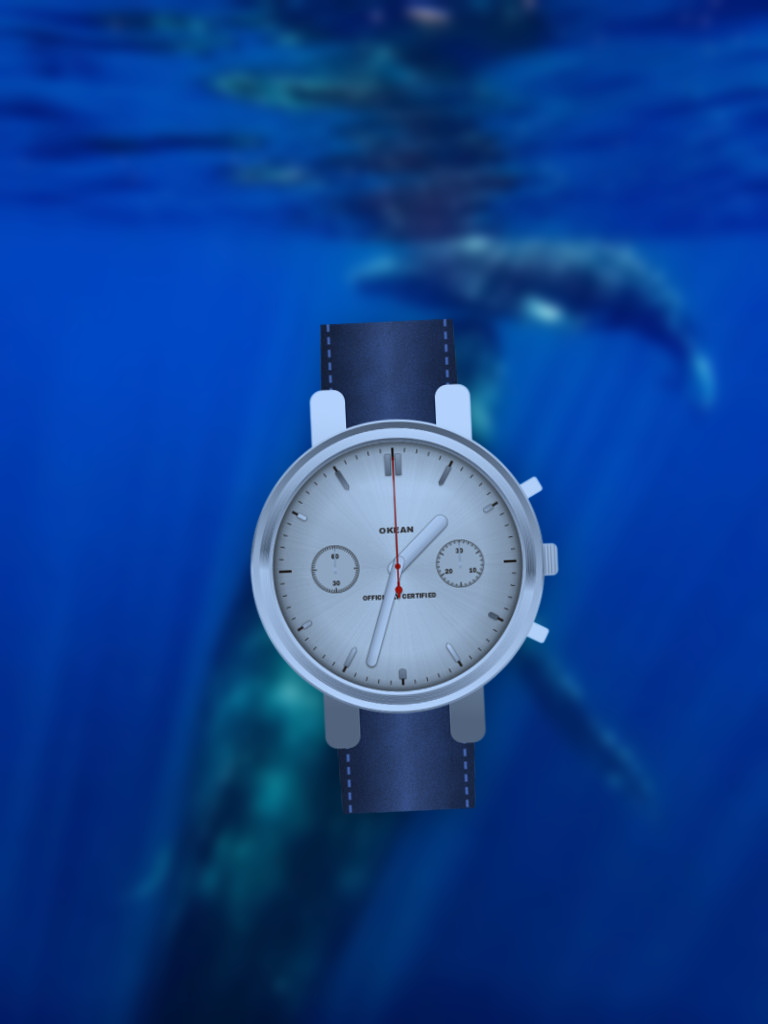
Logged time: 1:33
